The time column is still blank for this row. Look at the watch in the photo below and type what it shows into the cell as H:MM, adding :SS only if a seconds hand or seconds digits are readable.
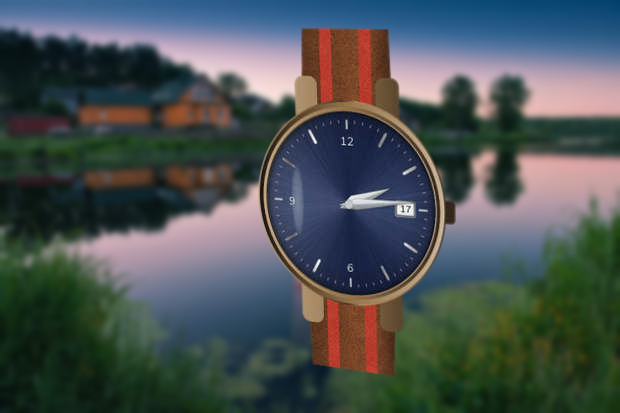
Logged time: 2:14
